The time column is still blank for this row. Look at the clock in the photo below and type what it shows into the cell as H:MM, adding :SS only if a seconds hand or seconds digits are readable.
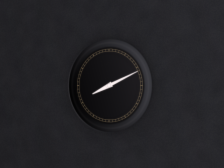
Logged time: 8:11
